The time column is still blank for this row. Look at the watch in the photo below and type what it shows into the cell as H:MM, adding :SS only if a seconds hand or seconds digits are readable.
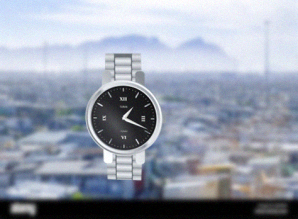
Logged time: 1:19
